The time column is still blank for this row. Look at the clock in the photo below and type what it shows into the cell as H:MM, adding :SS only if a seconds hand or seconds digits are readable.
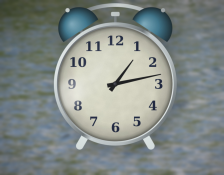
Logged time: 1:13
